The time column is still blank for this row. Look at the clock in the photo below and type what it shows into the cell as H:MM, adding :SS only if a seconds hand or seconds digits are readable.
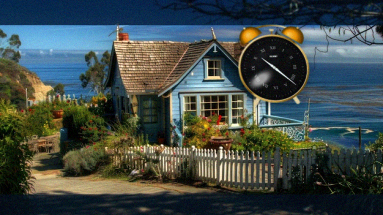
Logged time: 10:22
